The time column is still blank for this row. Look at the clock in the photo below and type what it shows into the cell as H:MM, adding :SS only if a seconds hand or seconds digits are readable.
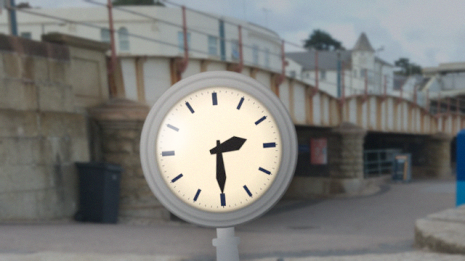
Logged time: 2:30
